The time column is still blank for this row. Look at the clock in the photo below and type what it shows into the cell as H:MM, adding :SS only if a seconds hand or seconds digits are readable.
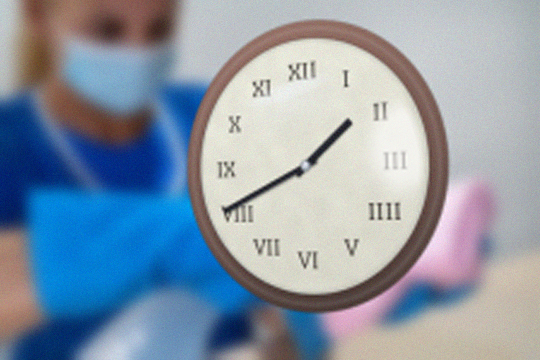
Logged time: 1:41
